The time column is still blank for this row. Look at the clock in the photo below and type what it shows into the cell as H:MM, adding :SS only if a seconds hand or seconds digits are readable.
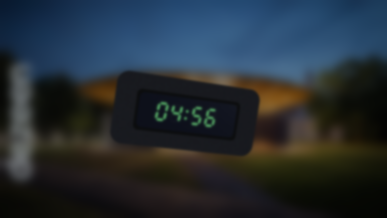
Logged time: 4:56
